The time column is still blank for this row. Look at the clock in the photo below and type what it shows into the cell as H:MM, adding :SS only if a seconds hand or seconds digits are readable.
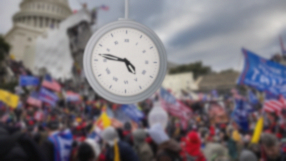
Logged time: 4:47
